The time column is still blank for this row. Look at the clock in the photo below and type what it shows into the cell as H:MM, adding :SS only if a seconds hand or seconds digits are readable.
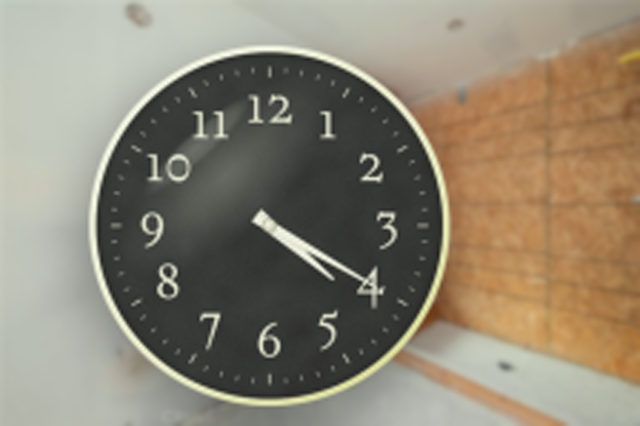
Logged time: 4:20
